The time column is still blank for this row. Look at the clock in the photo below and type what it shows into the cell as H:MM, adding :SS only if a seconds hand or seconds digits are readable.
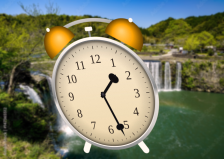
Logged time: 1:27
